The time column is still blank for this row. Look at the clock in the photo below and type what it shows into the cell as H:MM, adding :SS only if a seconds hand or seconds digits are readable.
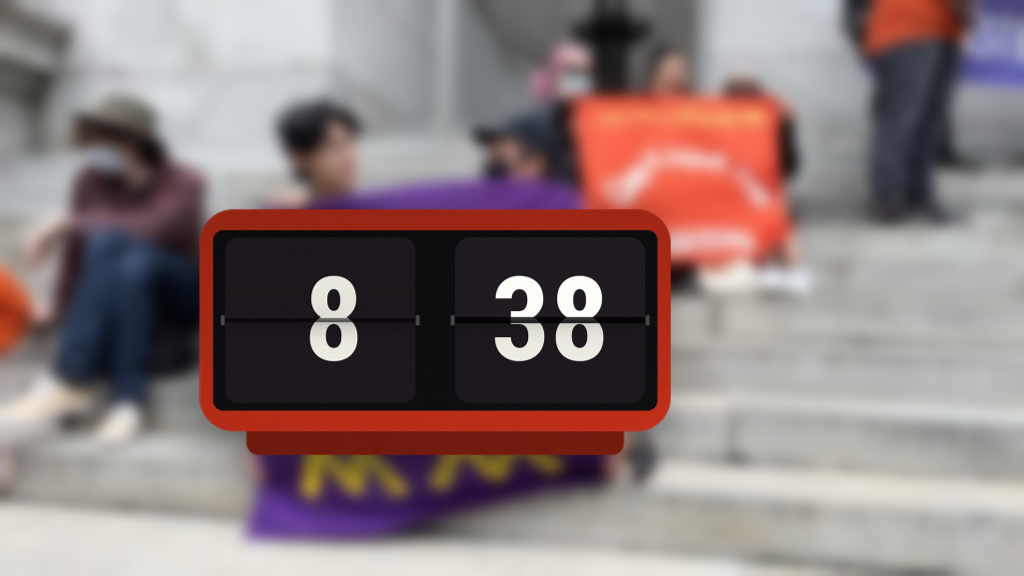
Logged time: 8:38
